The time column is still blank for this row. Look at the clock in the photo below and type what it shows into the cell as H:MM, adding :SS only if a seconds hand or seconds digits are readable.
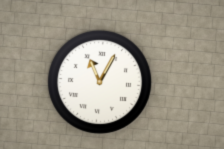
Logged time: 11:04
